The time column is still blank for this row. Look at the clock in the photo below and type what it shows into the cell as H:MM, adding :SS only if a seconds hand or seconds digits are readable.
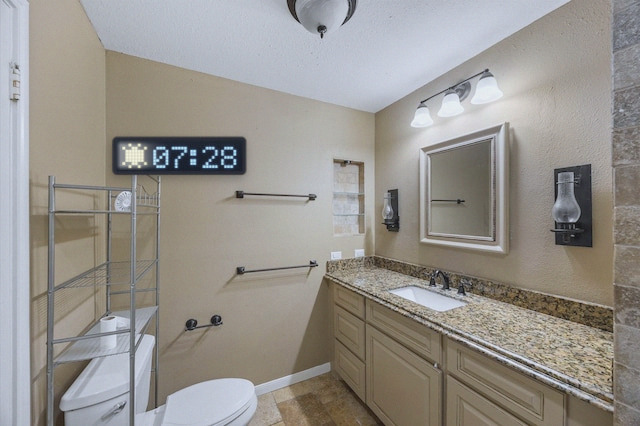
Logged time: 7:28
